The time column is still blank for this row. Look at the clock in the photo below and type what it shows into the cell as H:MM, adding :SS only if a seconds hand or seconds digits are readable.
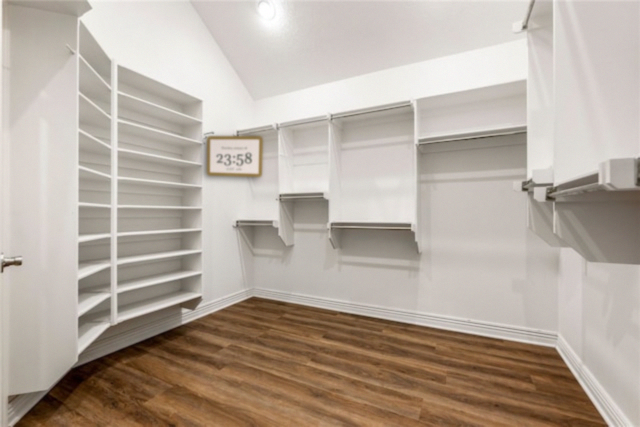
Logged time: 23:58
